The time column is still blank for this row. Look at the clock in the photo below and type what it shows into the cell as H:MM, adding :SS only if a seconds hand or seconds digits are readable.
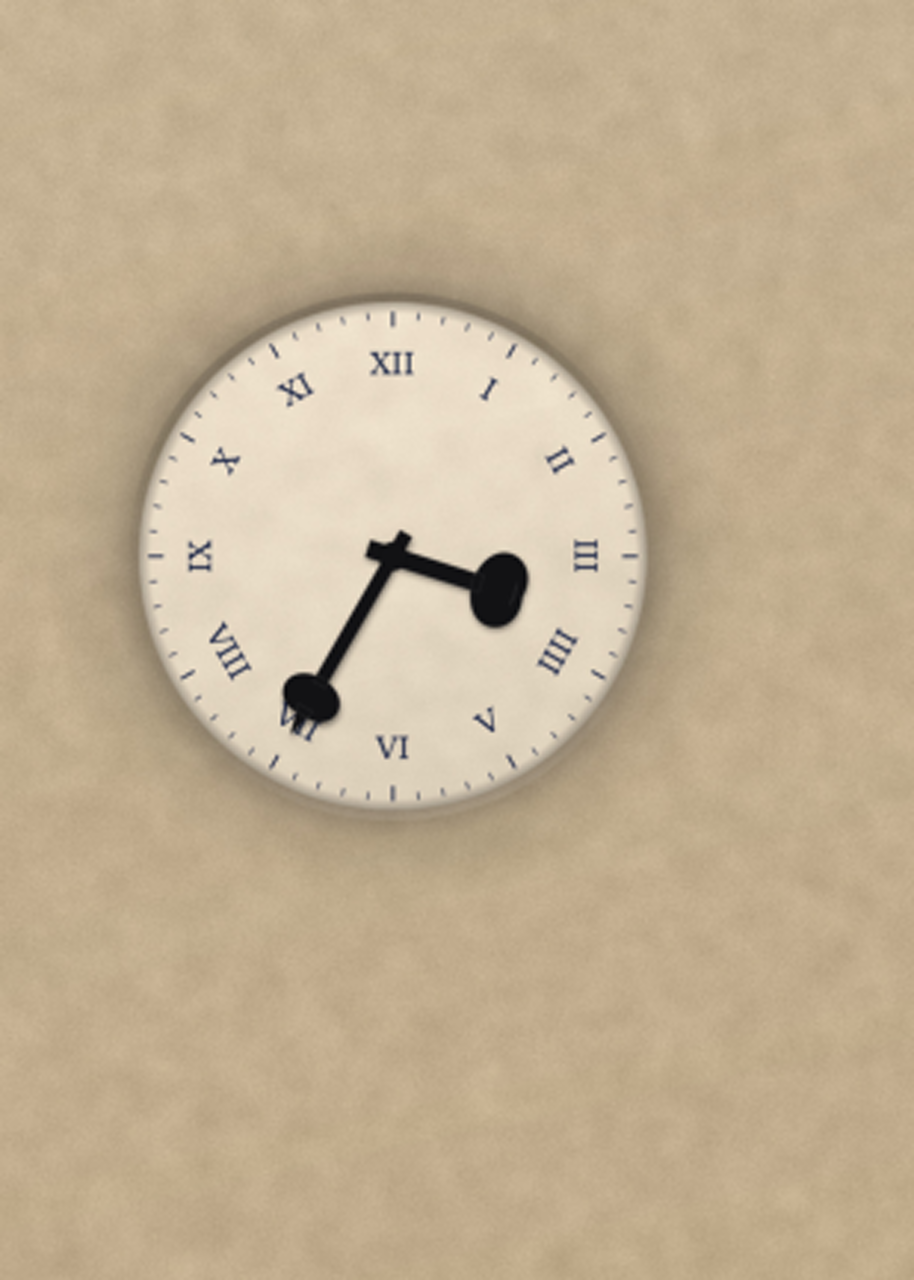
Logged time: 3:35
